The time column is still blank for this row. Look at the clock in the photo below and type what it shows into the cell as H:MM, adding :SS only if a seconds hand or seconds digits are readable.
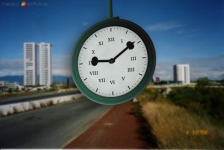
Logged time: 9:09
